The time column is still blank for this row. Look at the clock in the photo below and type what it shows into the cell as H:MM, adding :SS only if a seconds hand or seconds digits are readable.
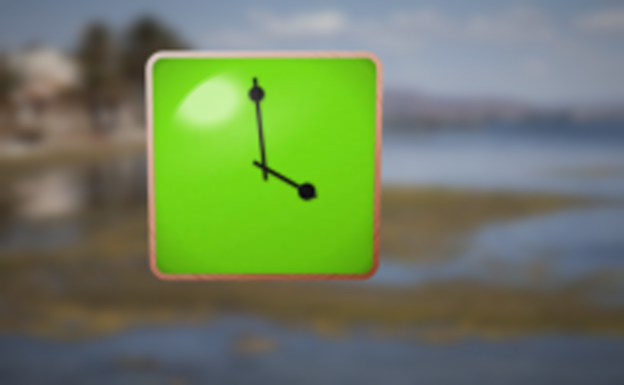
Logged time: 3:59
